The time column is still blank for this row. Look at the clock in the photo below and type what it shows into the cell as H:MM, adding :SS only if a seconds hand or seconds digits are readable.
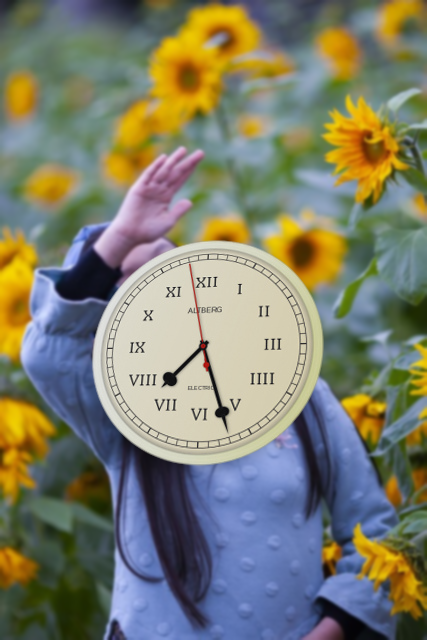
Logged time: 7:26:58
